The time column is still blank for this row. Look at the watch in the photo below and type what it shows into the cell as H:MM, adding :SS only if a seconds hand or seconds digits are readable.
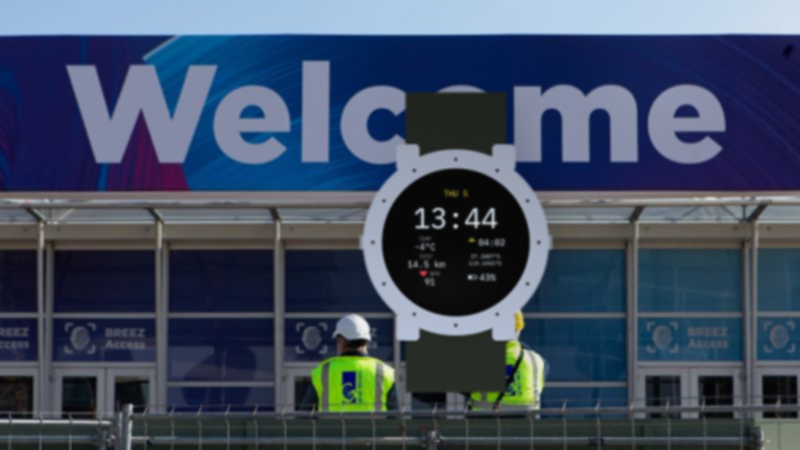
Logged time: 13:44
